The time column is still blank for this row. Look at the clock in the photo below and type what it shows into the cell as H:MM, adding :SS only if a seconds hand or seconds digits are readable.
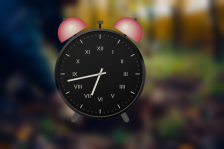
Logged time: 6:43
